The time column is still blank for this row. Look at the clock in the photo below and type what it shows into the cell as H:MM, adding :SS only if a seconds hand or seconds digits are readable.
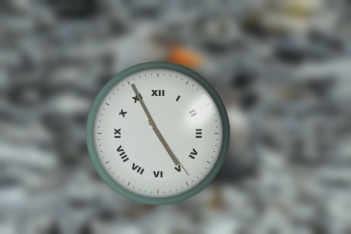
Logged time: 4:55:24
